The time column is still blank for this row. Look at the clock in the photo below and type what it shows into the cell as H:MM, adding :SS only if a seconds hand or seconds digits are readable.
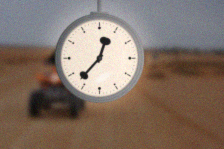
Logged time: 12:37
